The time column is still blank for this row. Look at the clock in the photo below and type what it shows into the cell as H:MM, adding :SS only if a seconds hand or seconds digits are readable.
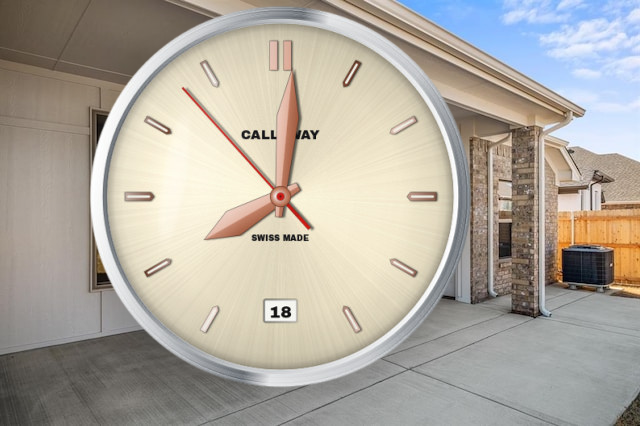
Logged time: 8:00:53
